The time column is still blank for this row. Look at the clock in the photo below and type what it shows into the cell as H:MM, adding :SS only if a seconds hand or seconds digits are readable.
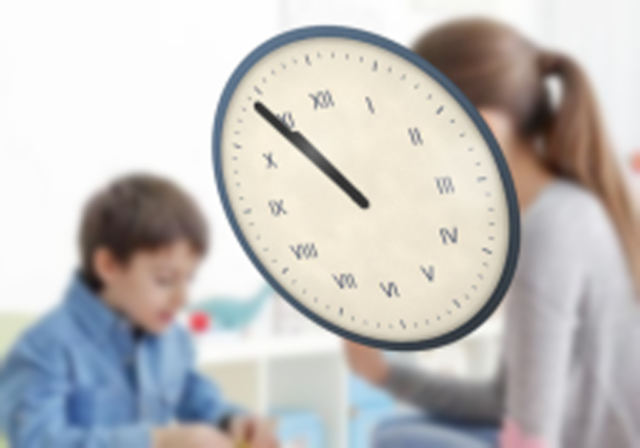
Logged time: 10:54
